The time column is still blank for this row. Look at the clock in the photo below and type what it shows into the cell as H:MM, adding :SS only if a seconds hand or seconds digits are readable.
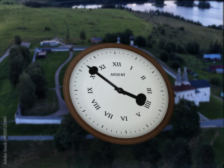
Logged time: 3:52
